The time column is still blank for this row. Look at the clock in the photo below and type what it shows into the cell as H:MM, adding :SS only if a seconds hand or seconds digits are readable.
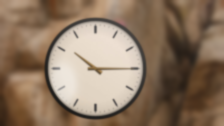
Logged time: 10:15
